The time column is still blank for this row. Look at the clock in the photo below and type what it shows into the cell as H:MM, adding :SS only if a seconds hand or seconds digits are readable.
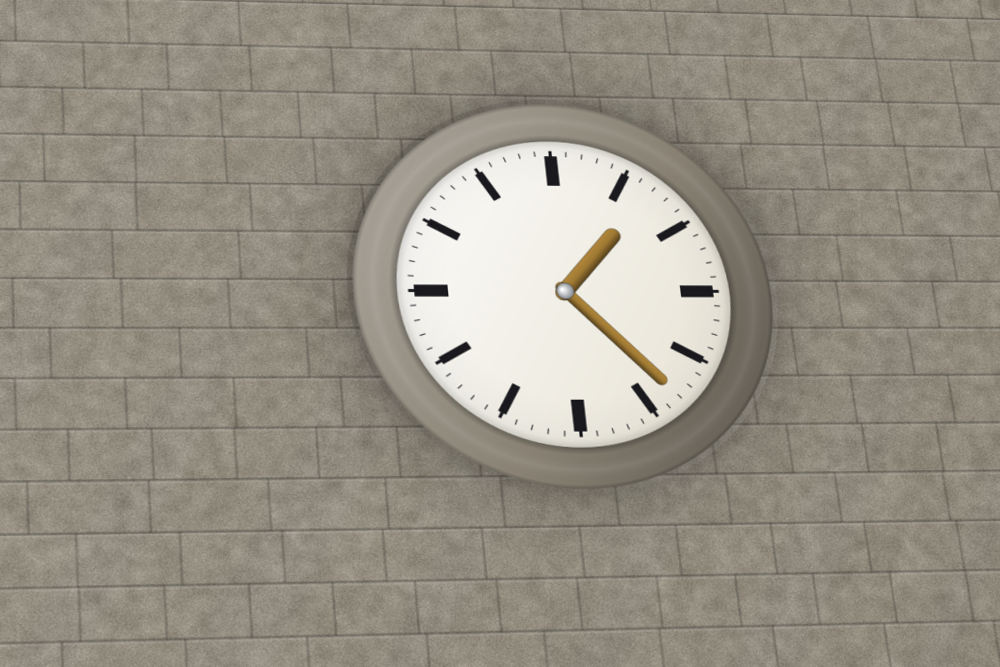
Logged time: 1:23
